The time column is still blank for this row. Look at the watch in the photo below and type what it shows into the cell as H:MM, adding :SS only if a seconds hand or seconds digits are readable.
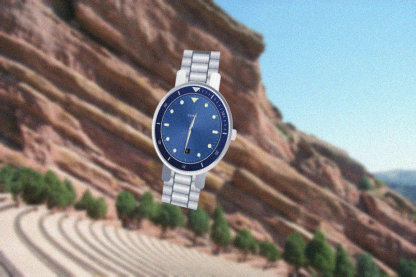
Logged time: 12:31
